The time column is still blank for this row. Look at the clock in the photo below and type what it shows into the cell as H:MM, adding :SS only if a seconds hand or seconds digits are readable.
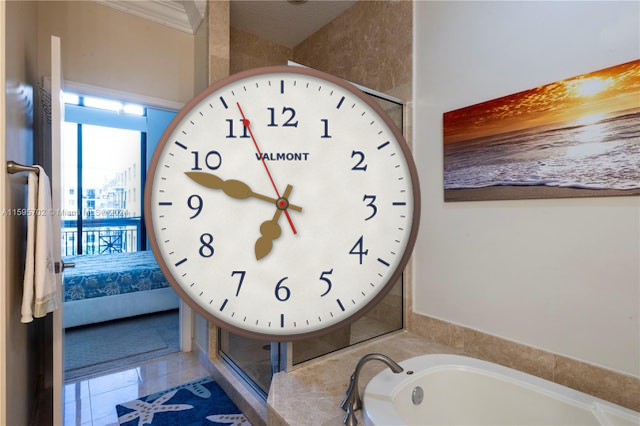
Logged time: 6:47:56
